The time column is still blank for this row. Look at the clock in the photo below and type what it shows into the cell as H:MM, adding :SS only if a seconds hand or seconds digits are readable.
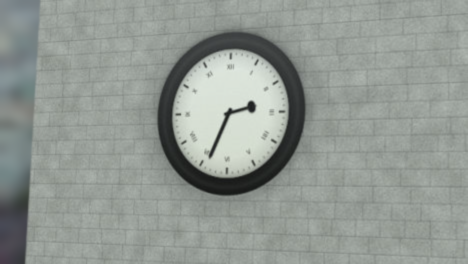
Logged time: 2:34
